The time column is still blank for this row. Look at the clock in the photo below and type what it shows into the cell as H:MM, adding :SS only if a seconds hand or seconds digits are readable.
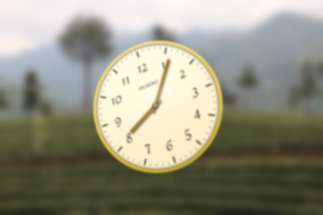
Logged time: 8:06
